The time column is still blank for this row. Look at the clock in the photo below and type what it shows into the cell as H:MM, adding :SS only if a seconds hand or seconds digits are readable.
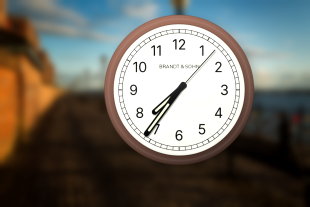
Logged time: 7:36:07
